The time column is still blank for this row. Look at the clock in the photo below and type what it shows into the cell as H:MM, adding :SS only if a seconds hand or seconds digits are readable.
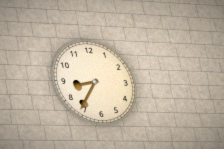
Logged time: 8:36
